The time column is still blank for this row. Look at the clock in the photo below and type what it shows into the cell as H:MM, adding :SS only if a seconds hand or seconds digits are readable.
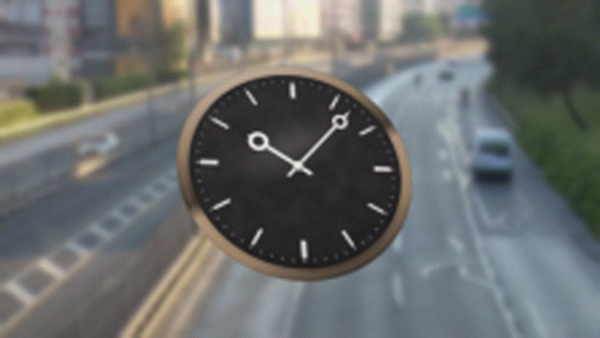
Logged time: 10:07
